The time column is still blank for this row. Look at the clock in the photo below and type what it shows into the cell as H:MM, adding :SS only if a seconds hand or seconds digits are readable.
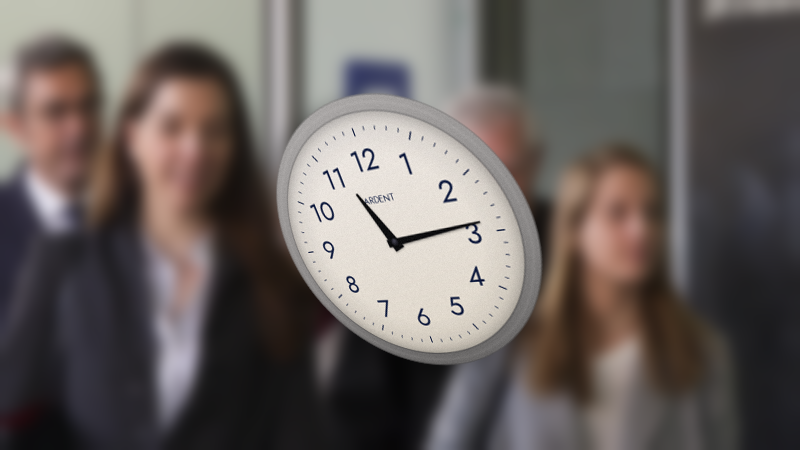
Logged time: 11:14
